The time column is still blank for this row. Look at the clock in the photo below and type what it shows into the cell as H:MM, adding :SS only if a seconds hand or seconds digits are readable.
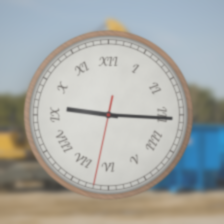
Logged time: 9:15:32
